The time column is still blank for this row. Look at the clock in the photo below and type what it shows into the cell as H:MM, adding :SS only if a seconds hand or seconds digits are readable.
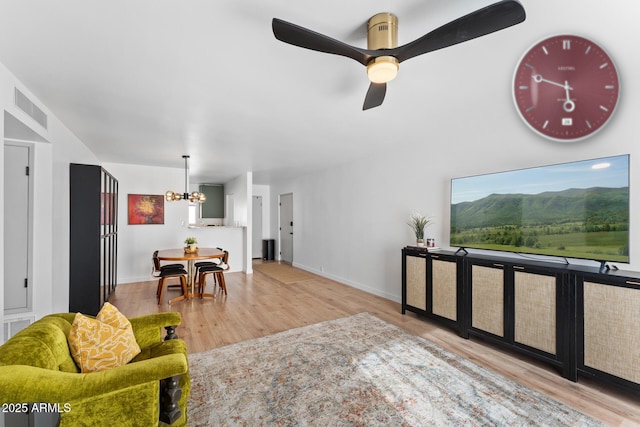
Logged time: 5:48
